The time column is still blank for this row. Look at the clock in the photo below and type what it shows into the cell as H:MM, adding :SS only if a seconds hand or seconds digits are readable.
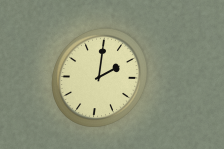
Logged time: 2:00
